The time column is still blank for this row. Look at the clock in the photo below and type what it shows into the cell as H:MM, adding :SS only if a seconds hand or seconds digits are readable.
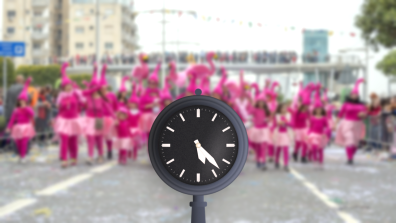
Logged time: 5:23
